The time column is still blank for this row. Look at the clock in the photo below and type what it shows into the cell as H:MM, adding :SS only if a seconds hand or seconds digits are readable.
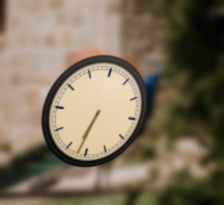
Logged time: 6:32
